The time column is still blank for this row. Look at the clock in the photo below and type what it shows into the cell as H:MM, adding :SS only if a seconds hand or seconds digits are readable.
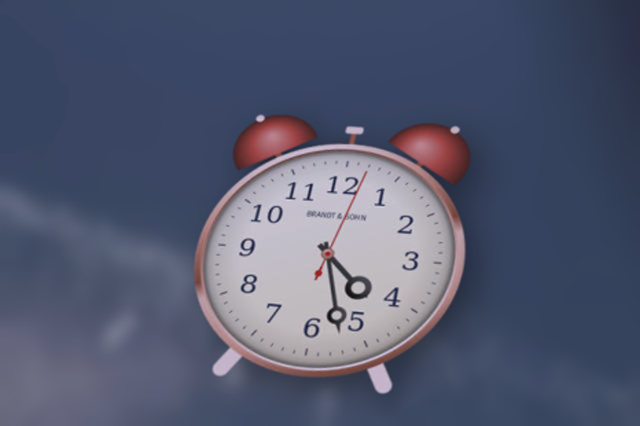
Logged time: 4:27:02
